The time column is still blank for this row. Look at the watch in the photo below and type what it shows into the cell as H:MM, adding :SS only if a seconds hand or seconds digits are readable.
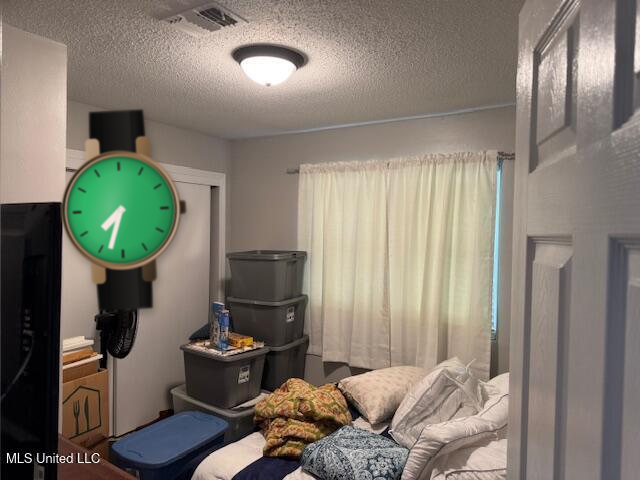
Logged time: 7:33
